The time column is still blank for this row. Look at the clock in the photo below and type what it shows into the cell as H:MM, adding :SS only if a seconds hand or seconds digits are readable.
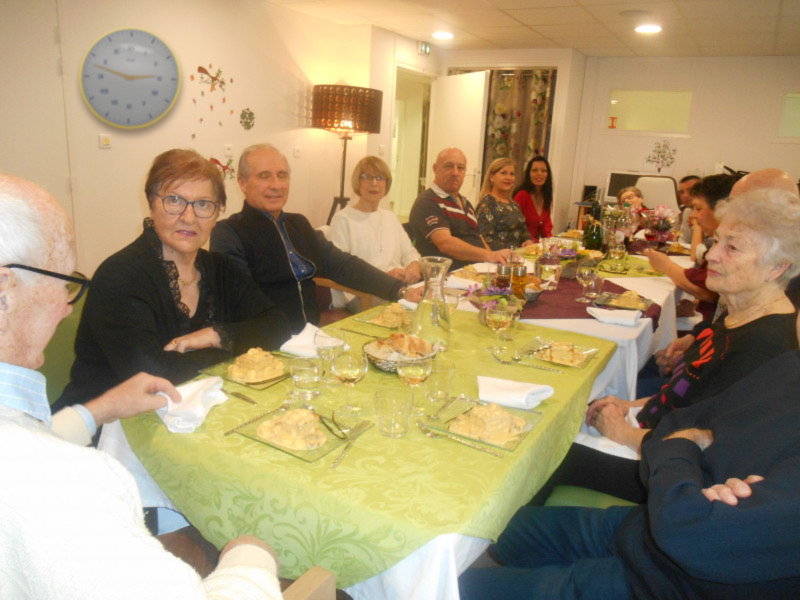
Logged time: 2:48
